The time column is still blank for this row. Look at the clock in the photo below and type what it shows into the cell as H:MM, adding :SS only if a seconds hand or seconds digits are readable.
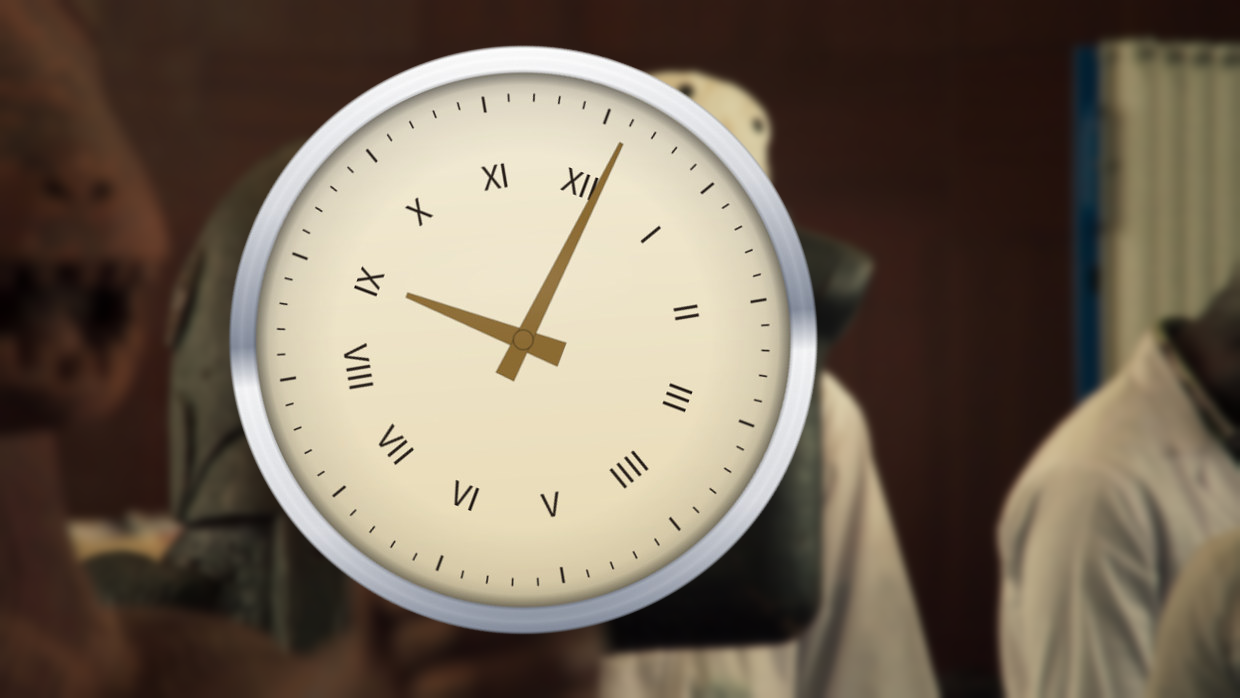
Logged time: 9:01
